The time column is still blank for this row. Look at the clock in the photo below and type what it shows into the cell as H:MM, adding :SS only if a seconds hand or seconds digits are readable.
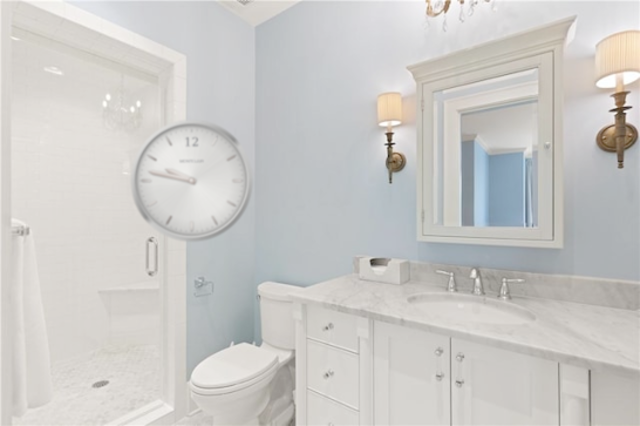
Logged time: 9:47
